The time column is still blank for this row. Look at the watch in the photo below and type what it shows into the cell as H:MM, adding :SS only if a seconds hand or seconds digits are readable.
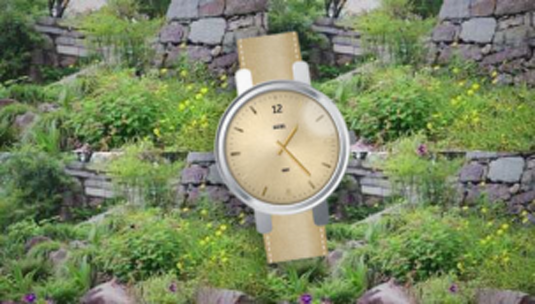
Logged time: 1:24
